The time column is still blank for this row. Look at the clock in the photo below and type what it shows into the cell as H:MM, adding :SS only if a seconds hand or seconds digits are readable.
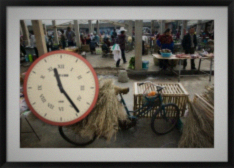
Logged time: 11:24
